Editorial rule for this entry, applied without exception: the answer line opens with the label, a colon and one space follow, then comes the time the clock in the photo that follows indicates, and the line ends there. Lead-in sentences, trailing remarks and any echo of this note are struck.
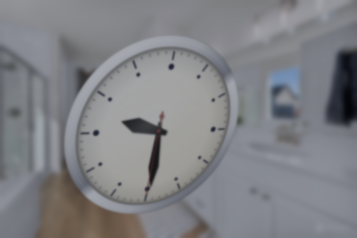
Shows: 9:29:30
